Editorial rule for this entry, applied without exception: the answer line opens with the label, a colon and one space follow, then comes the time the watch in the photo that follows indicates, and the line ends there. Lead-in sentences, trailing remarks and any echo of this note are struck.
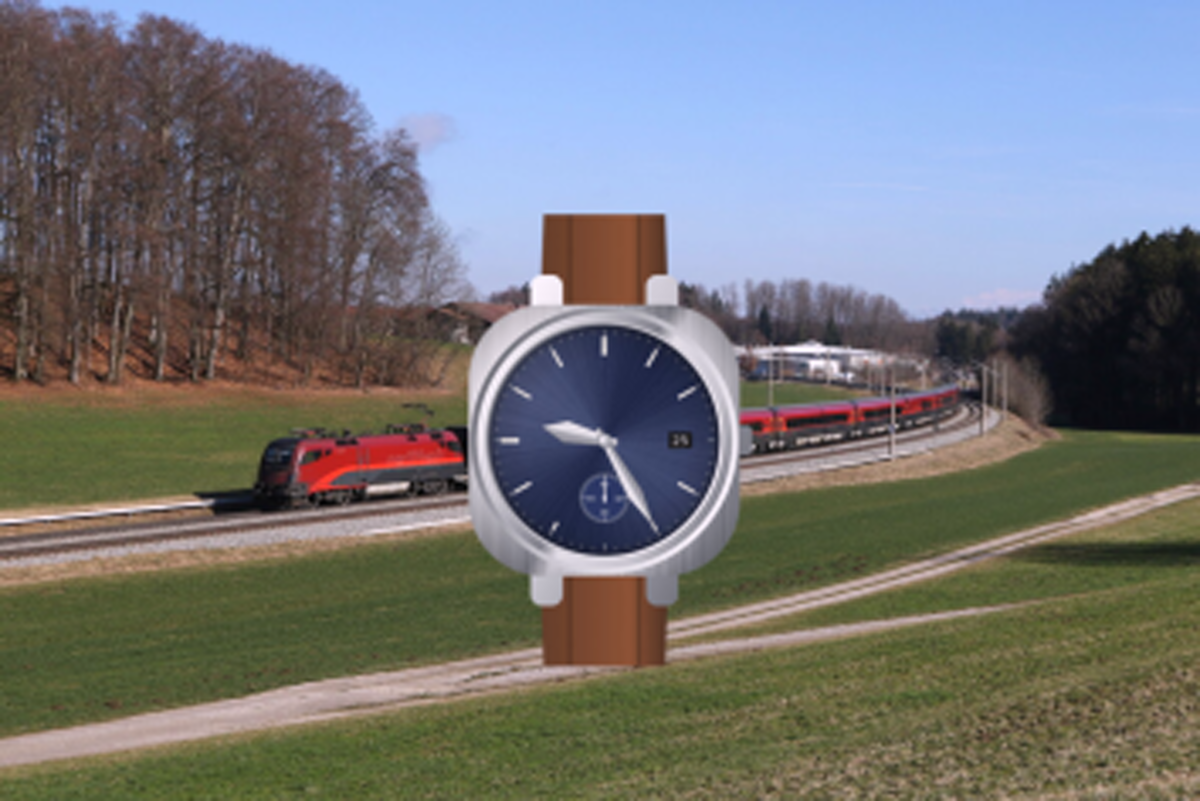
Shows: 9:25
